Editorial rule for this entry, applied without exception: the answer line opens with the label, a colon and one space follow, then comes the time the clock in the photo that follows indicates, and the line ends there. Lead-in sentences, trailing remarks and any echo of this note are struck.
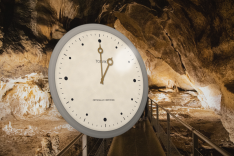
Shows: 1:00
